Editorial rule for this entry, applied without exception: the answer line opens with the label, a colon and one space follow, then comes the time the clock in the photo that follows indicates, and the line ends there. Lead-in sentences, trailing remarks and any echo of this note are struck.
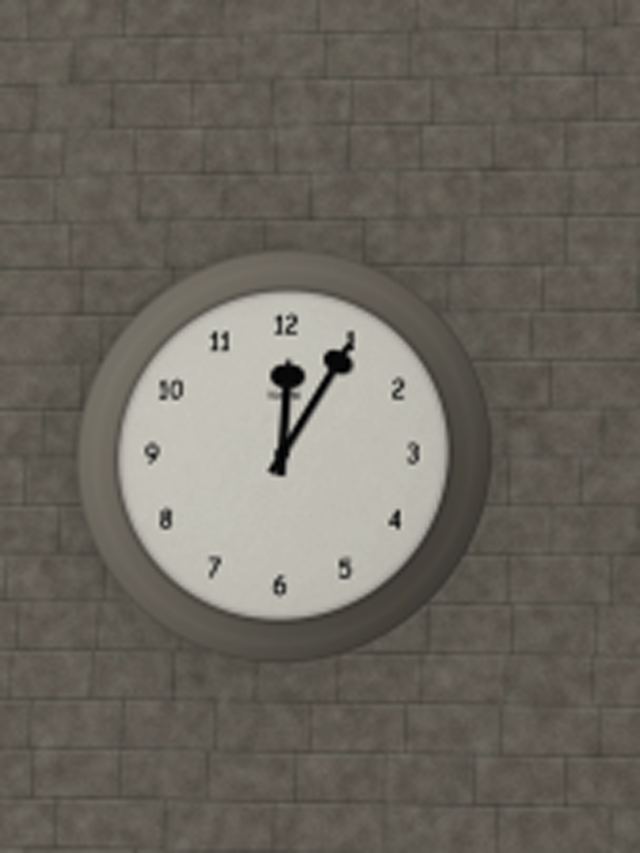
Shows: 12:05
